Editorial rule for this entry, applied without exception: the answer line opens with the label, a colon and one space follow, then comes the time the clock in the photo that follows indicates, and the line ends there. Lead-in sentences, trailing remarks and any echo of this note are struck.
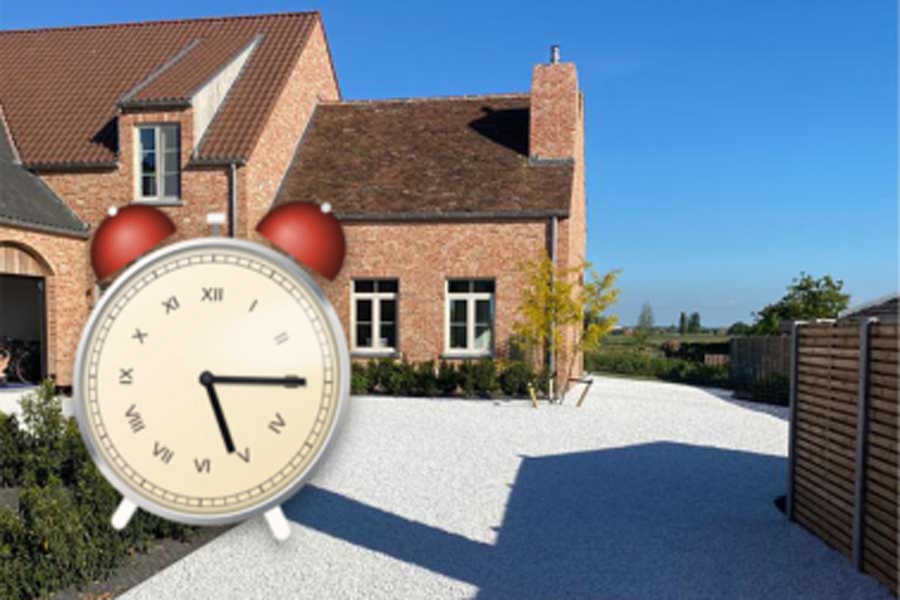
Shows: 5:15
